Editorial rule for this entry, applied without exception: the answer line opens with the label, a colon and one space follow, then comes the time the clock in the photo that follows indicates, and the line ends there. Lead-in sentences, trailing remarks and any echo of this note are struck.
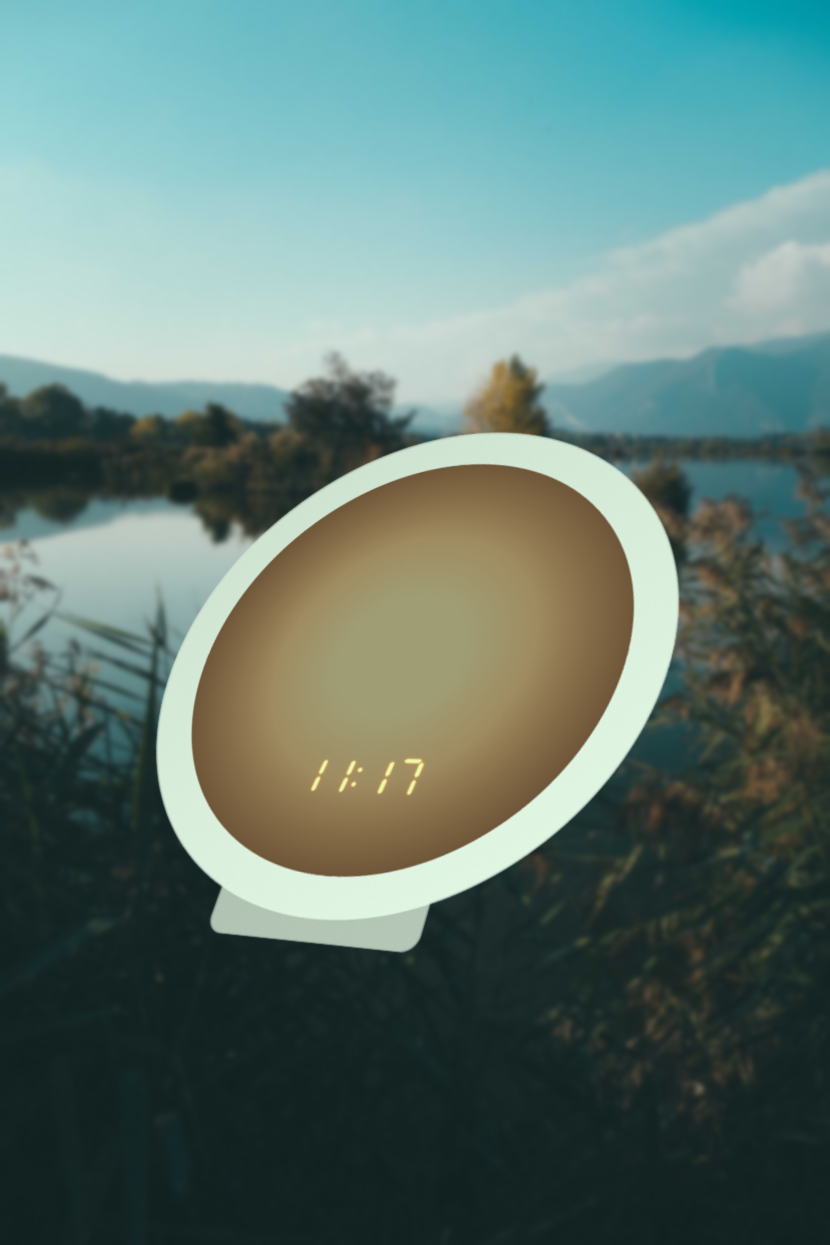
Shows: 11:17
